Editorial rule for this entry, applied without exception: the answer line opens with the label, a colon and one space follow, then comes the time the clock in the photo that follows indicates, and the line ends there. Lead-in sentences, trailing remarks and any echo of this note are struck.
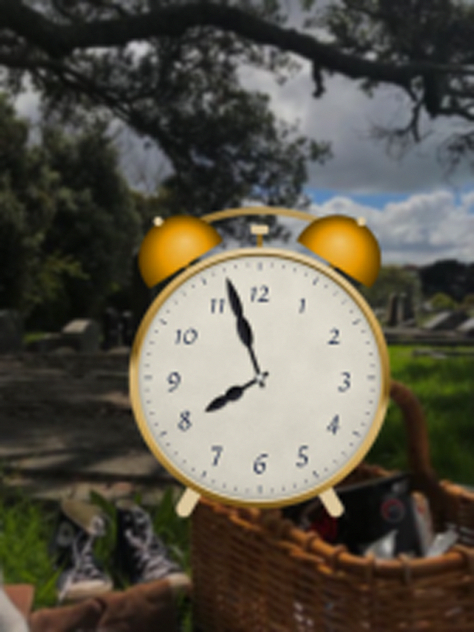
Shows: 7:57
